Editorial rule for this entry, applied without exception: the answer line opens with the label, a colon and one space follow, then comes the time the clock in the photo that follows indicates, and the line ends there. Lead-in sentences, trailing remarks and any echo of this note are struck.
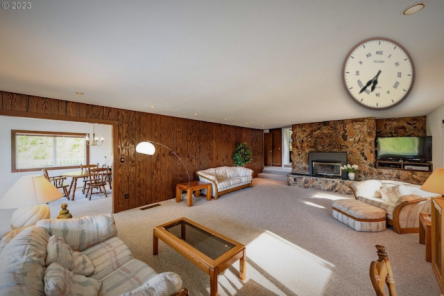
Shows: 6:37
